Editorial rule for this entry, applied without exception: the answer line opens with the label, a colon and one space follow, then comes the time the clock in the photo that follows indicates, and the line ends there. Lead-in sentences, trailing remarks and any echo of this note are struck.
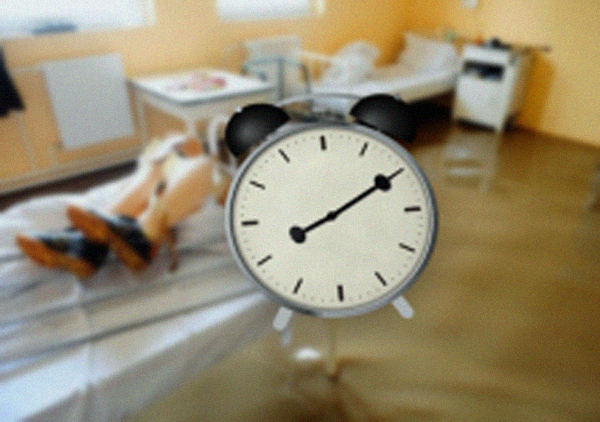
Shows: 8:10
